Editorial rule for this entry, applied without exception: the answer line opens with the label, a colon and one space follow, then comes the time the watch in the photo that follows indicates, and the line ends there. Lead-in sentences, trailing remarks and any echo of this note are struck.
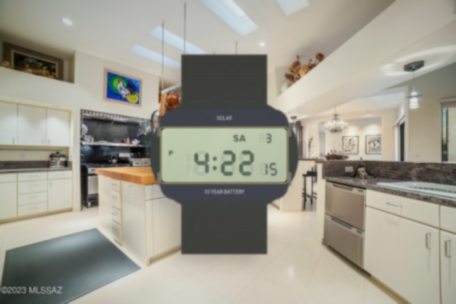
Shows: 4:22:15
